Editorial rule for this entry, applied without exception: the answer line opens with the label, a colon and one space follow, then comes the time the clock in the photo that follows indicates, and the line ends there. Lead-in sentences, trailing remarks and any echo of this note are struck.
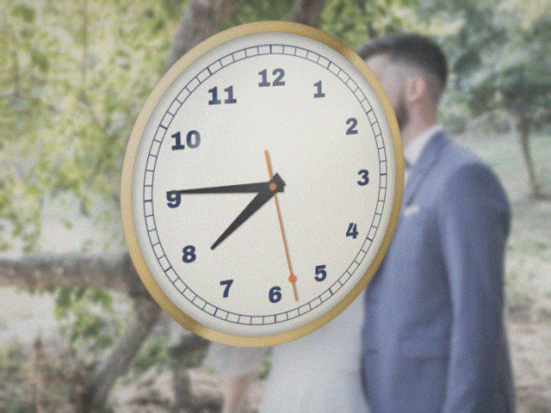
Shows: 7:45:28
